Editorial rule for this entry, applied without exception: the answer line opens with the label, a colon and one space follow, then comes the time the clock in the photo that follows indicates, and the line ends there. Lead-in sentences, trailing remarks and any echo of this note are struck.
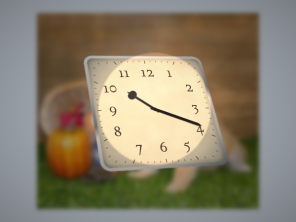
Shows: 10:19
